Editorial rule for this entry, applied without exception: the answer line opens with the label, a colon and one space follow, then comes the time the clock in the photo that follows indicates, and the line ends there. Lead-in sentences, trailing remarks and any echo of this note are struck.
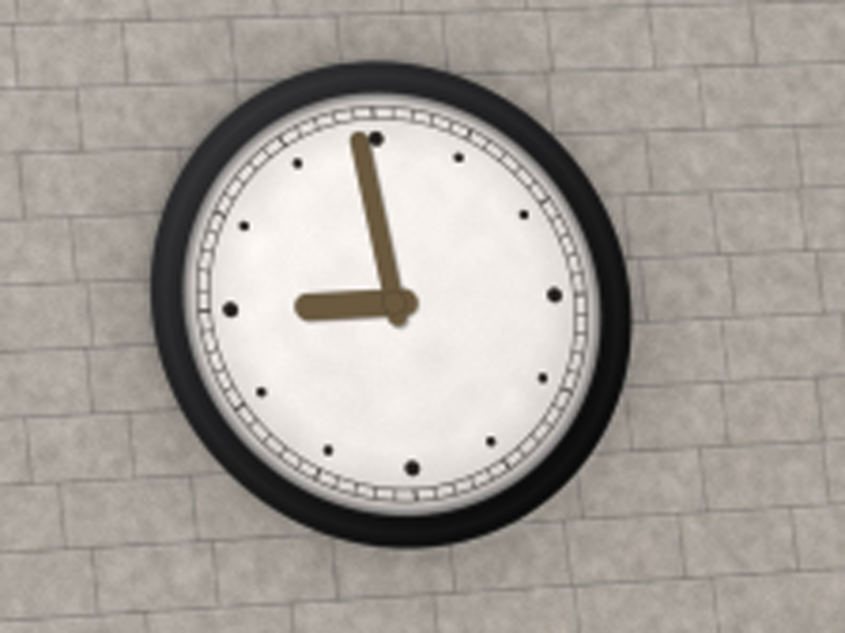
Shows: 8:59
